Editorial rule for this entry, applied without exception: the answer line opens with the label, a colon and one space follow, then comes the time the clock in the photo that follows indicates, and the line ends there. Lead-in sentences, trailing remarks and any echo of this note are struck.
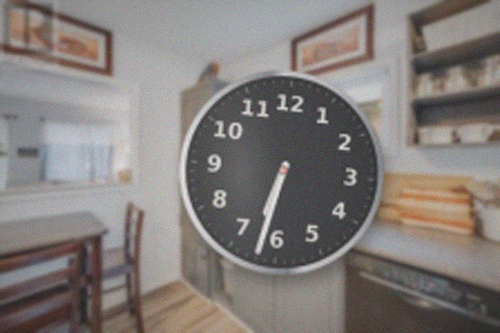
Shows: 6:32
